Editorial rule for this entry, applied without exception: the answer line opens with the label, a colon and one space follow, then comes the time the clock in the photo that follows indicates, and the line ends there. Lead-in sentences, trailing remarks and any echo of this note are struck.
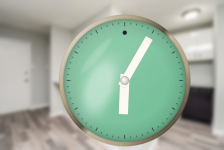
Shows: 6:05
